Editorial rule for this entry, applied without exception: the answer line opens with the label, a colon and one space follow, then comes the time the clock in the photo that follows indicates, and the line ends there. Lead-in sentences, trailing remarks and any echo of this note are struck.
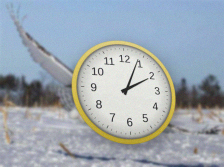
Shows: 2:04
